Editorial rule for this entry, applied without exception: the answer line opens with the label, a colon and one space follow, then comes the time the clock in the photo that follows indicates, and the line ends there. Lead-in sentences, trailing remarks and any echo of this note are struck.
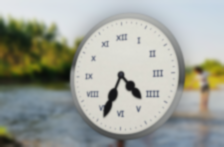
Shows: 4:34
